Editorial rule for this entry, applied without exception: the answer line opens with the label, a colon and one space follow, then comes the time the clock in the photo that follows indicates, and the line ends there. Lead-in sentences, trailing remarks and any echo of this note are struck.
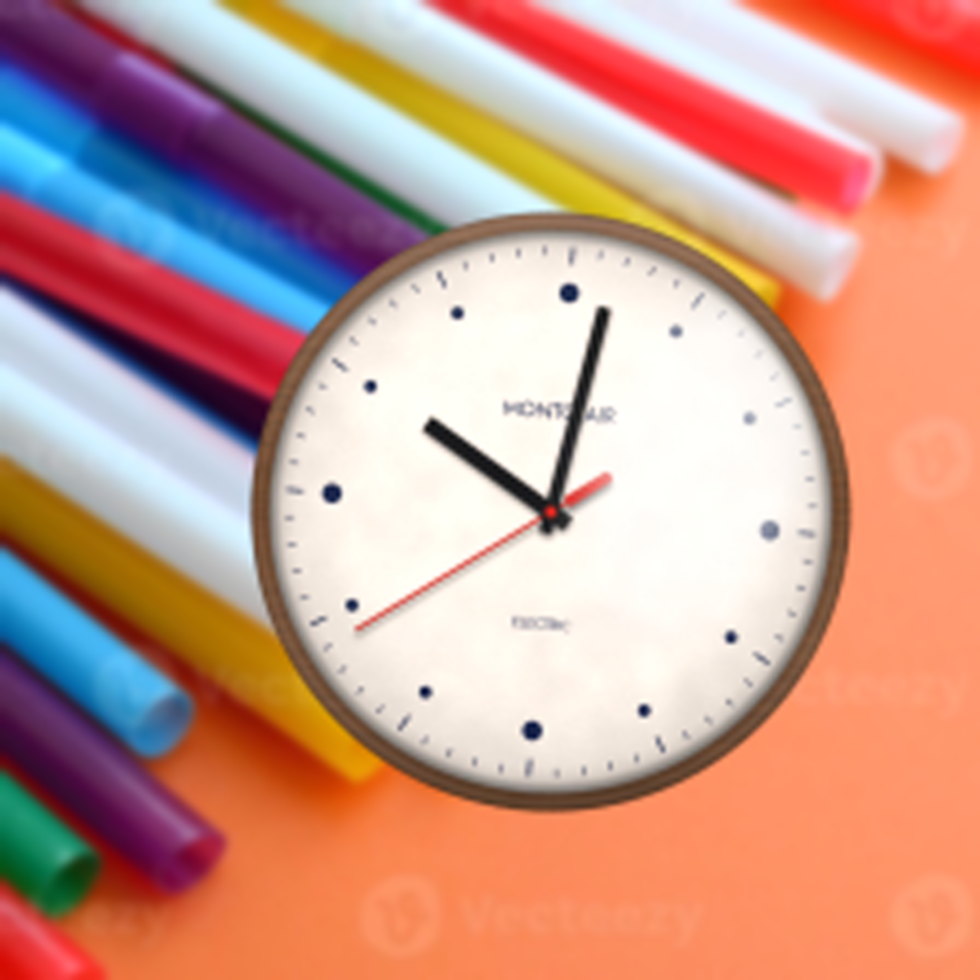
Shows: 10:01:39
